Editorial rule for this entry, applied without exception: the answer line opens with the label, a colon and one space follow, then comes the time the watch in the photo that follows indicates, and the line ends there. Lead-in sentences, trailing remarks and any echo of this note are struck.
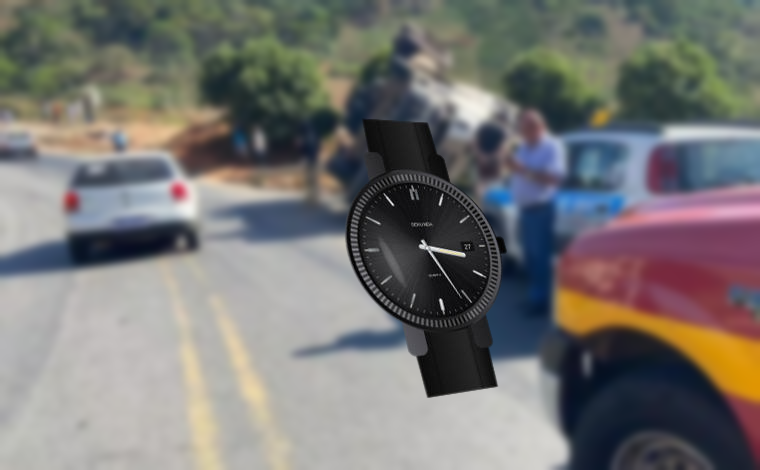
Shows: 3:26
